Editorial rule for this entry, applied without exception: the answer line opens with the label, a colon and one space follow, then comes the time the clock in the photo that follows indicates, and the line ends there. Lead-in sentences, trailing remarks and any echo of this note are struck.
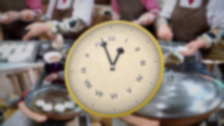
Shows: 12:57
